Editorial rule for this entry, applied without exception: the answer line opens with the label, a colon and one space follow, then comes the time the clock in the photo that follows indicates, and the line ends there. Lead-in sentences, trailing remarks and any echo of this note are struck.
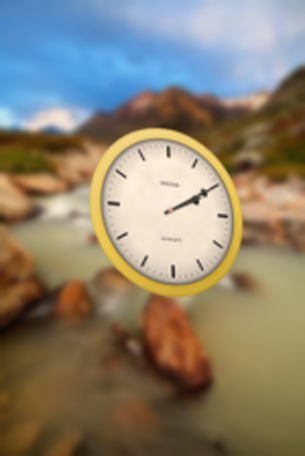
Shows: 2:10
